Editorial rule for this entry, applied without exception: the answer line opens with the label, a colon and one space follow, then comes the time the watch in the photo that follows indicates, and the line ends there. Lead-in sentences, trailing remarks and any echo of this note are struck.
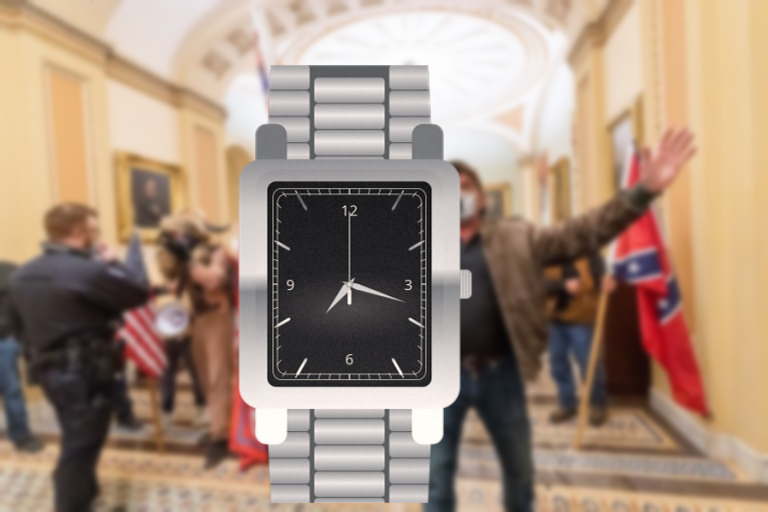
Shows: 7:18:00
